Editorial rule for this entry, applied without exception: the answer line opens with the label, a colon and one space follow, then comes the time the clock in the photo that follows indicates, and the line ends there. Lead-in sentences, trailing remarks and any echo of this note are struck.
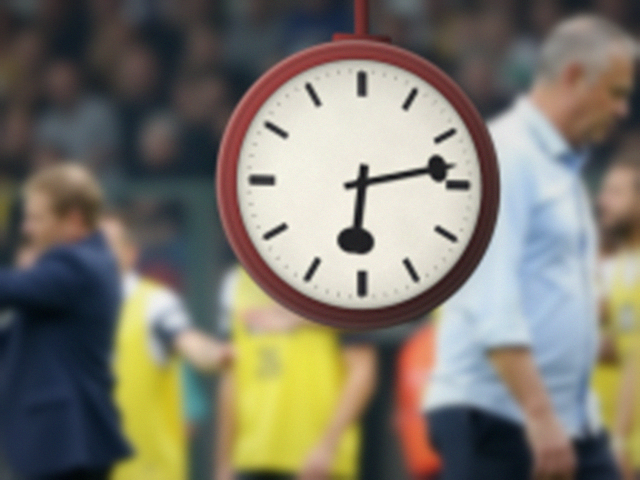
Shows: 6:13
